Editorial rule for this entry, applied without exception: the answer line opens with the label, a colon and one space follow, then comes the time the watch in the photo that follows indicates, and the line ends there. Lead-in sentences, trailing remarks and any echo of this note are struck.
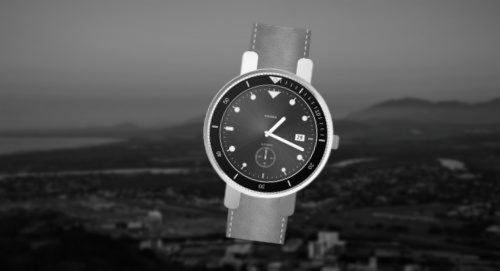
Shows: 1:18
